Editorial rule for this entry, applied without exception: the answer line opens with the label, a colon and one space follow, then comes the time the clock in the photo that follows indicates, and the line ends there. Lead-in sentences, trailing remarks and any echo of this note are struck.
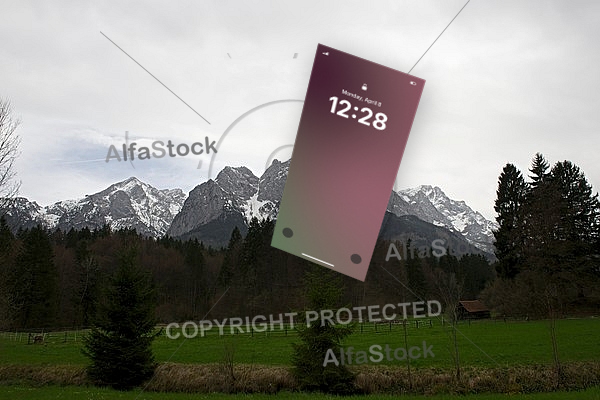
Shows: 12:28
